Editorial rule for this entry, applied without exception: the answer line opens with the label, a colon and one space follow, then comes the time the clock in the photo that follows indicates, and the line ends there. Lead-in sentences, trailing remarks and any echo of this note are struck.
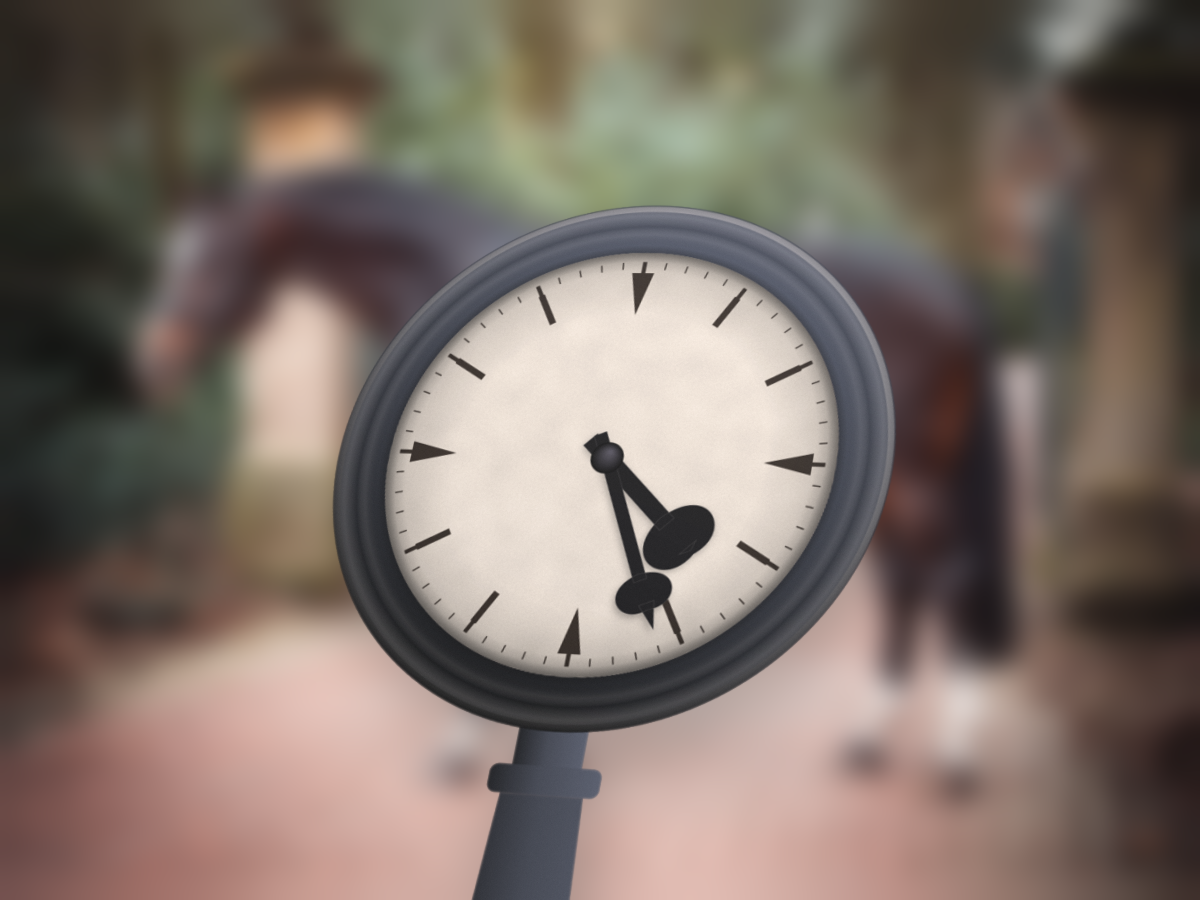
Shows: 4:26
